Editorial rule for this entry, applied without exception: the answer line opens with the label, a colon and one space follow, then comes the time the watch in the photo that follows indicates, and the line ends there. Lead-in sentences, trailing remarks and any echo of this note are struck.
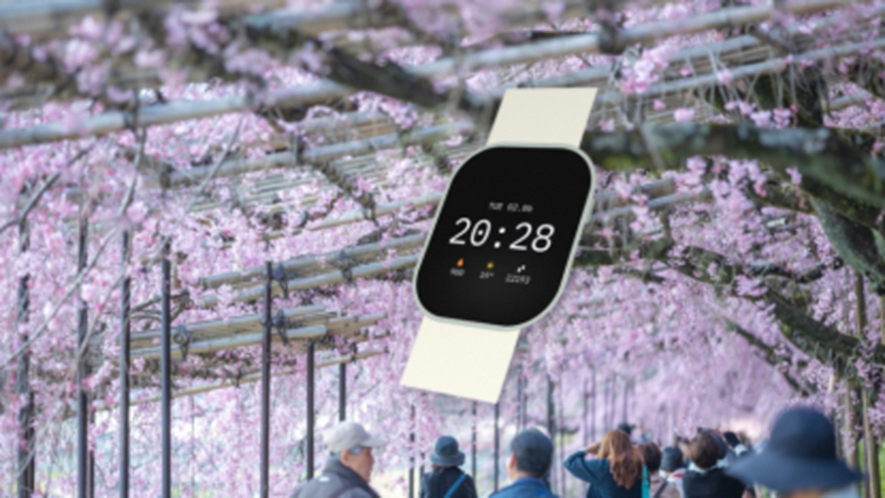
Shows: 20:28
